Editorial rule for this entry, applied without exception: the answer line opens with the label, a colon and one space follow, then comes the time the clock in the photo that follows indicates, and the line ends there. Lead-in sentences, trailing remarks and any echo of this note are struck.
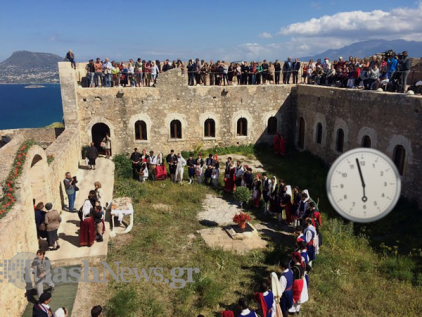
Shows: 5:58
